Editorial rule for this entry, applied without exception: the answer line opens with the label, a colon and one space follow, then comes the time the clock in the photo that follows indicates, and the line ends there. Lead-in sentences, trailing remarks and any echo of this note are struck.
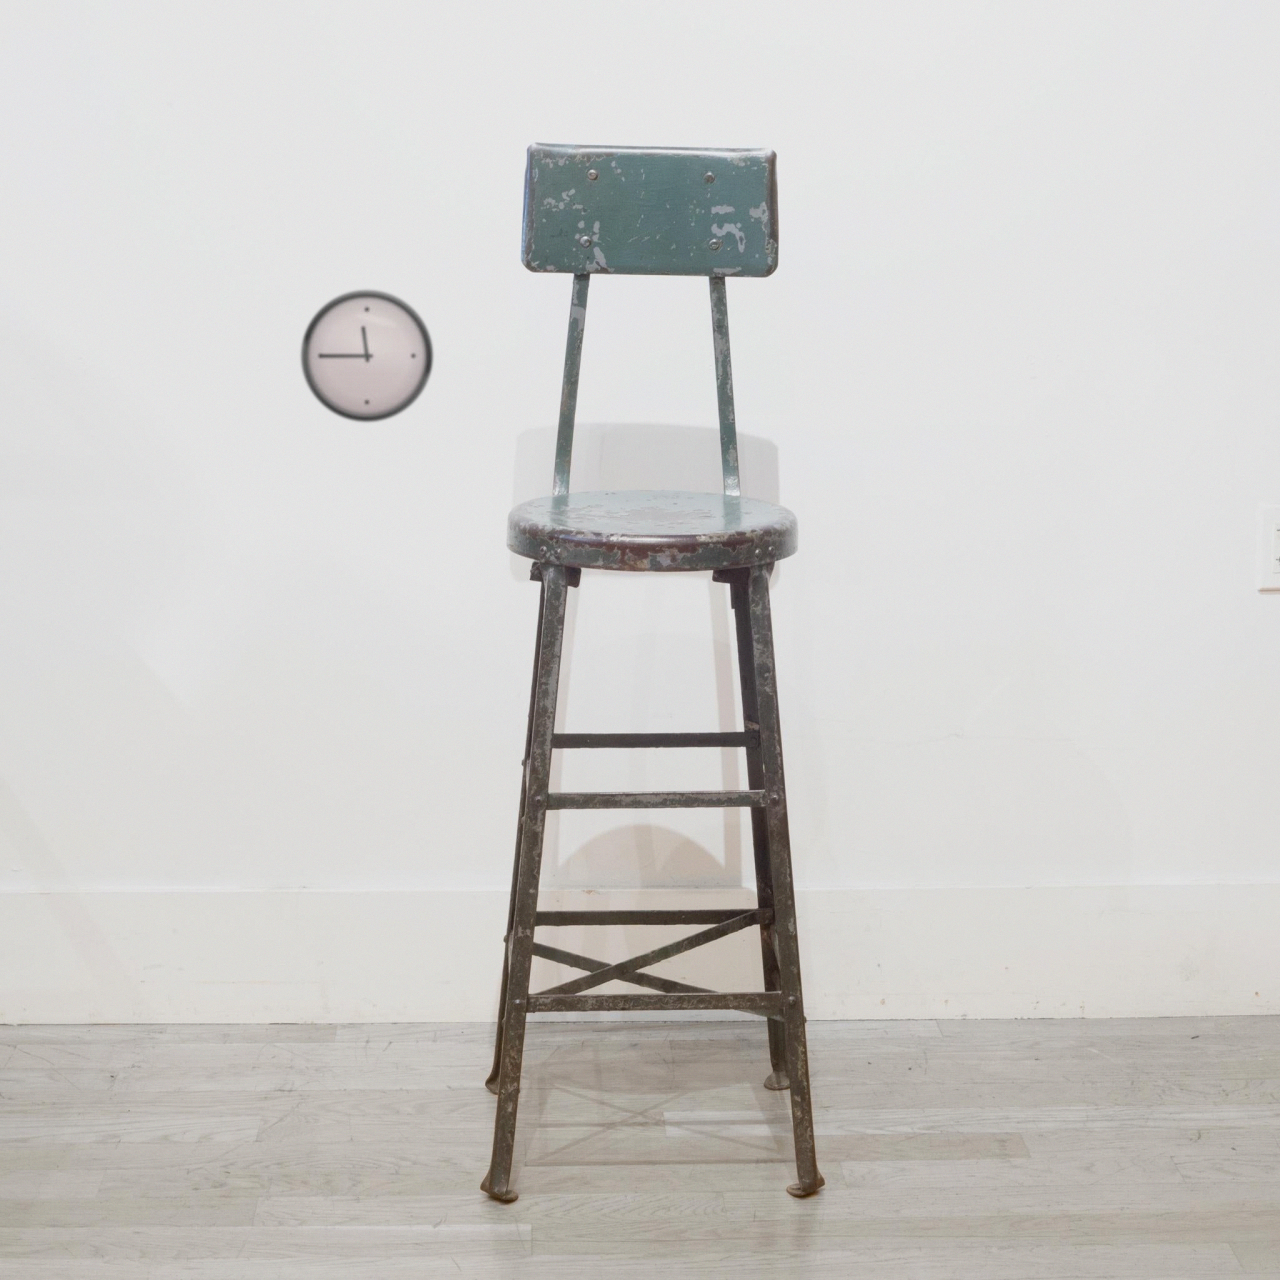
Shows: 11:45
